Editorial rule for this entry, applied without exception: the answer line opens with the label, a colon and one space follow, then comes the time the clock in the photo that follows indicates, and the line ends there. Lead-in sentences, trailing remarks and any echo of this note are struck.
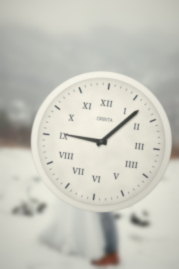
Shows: 9:07
